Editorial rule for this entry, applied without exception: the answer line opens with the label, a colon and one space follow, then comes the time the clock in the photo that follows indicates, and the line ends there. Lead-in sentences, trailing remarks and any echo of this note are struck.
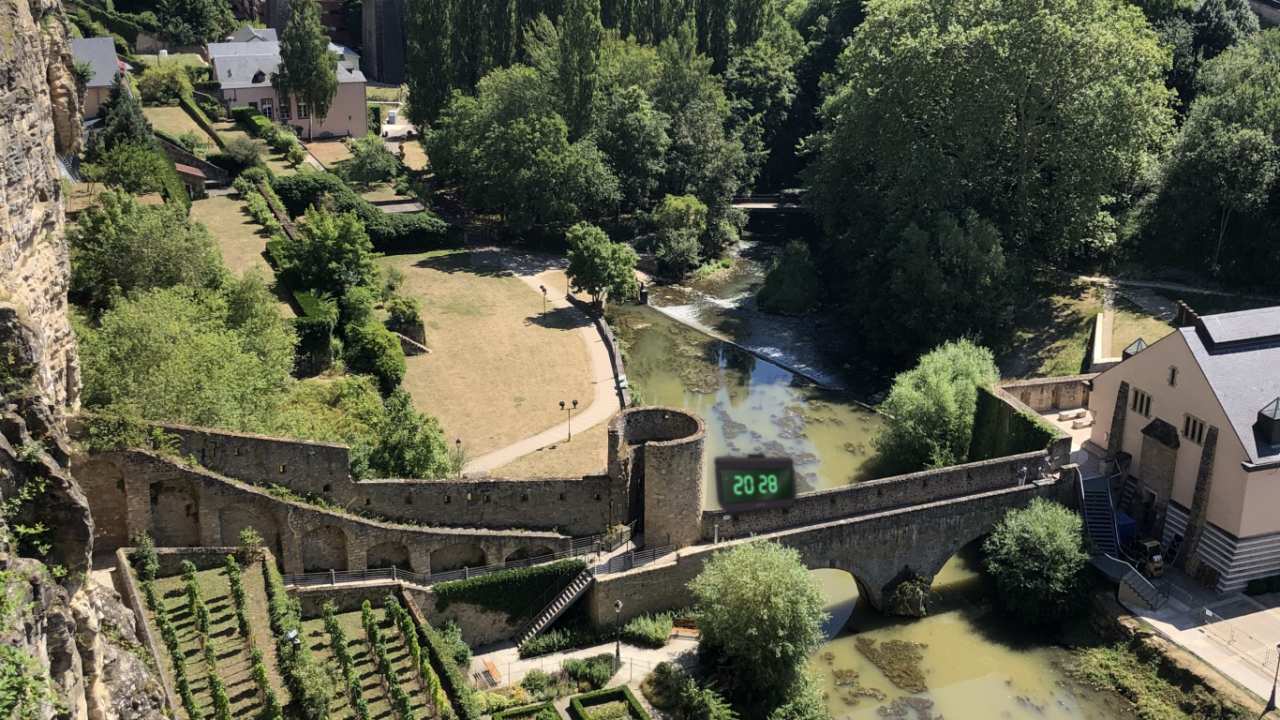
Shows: 20:28
